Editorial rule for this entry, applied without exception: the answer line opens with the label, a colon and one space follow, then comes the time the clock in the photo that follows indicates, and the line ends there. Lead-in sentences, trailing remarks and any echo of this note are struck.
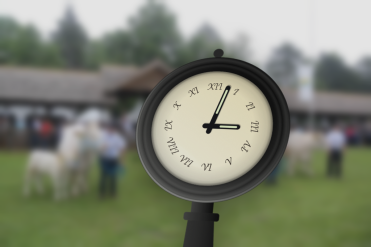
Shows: 3:03
